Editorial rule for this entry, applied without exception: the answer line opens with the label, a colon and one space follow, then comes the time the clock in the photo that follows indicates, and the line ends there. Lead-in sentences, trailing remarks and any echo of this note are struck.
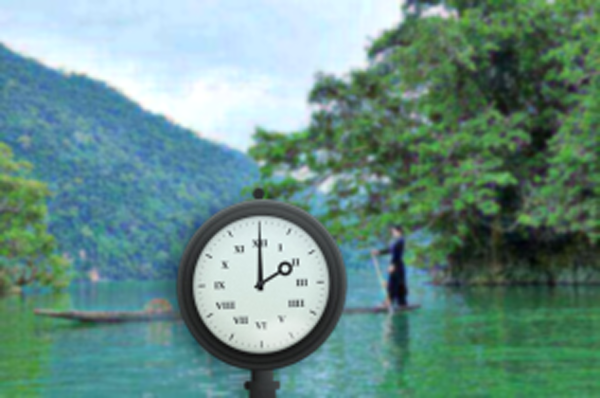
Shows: 2:00
